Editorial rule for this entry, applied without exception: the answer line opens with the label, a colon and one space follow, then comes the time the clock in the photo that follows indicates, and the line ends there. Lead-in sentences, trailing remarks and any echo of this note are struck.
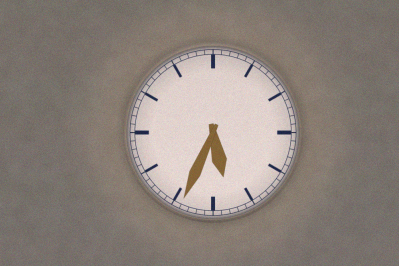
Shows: 5:34
